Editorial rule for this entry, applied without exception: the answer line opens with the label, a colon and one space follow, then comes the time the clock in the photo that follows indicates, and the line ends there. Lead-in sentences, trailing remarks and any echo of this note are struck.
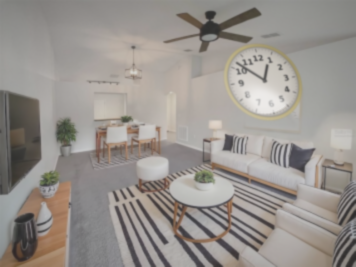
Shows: 12:52
